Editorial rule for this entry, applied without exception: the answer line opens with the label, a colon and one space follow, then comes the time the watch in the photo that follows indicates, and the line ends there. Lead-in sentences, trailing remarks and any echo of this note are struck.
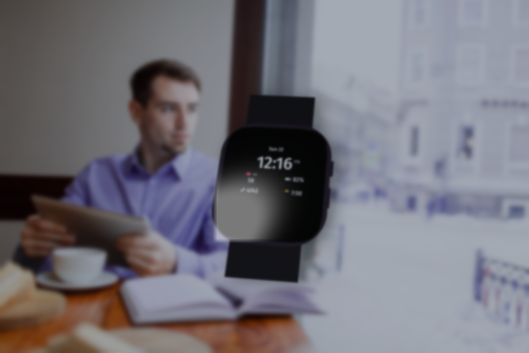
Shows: 12:16
